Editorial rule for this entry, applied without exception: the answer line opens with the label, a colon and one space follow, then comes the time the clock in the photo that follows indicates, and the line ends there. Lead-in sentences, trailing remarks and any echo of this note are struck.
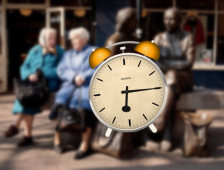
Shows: 6:15
